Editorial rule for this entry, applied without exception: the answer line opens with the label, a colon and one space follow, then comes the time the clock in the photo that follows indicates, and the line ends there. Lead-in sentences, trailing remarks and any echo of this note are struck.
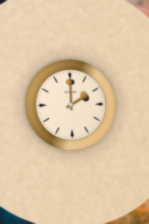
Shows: 2:00
